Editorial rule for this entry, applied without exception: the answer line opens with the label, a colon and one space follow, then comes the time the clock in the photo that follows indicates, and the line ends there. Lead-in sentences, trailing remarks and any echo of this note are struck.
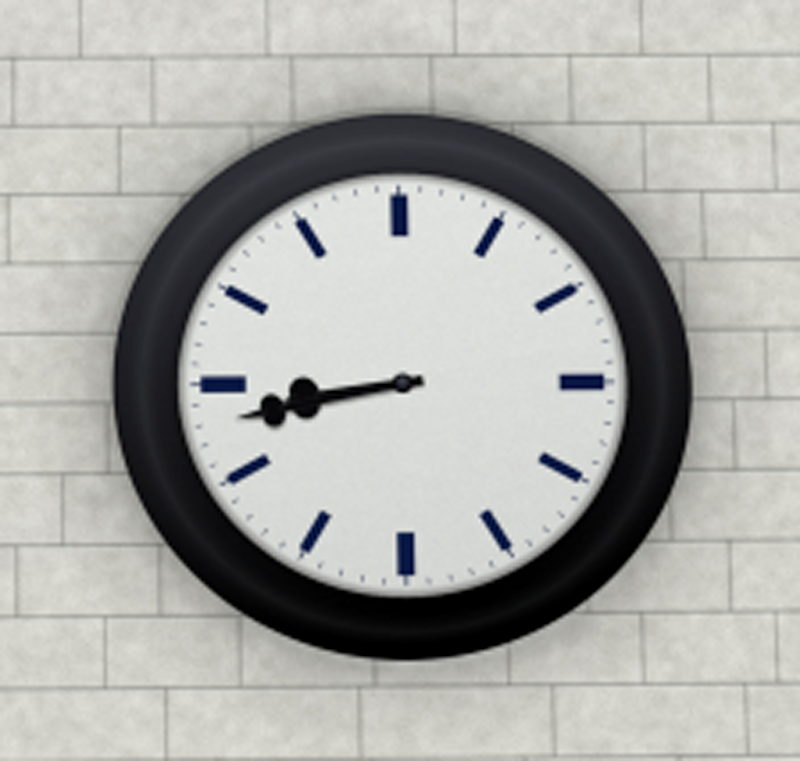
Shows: 8:43
